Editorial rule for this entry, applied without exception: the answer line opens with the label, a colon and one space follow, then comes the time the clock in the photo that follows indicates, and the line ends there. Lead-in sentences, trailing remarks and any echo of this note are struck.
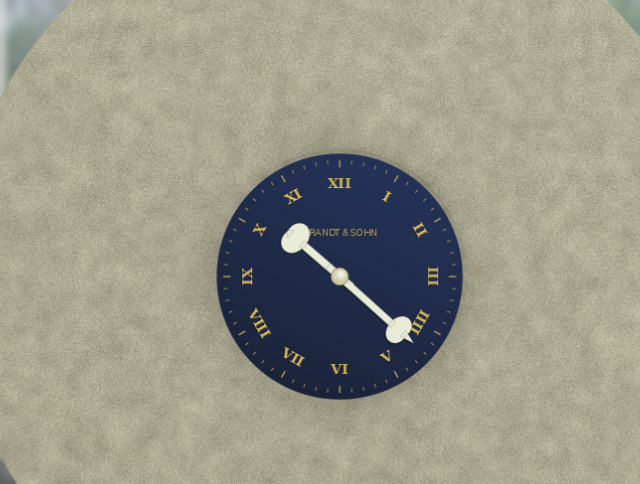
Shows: 10:22
